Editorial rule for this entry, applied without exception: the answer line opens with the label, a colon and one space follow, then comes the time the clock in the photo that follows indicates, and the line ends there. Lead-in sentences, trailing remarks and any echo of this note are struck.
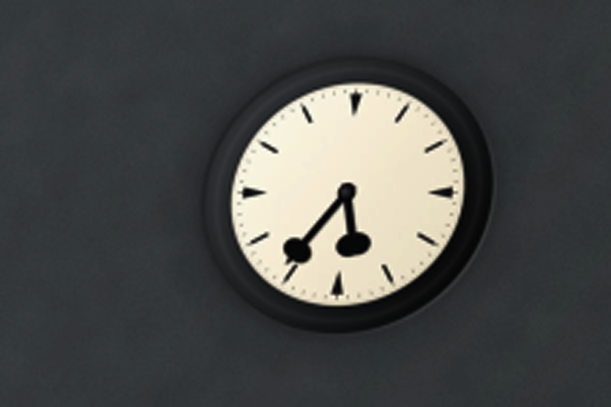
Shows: 5:36
